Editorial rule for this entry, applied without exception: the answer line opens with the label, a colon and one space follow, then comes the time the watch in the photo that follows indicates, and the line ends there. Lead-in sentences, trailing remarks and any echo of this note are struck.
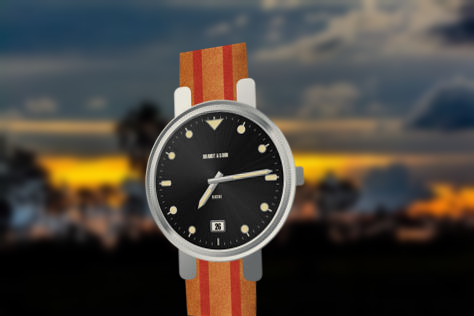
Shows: 7:14
